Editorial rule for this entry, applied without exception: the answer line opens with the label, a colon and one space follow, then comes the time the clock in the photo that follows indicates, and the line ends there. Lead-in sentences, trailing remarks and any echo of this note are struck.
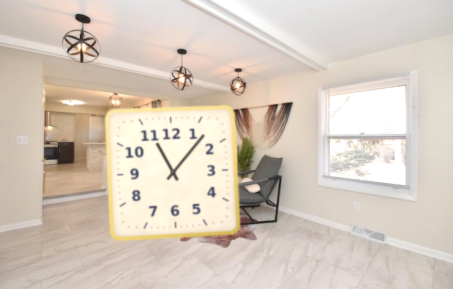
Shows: 11:07
